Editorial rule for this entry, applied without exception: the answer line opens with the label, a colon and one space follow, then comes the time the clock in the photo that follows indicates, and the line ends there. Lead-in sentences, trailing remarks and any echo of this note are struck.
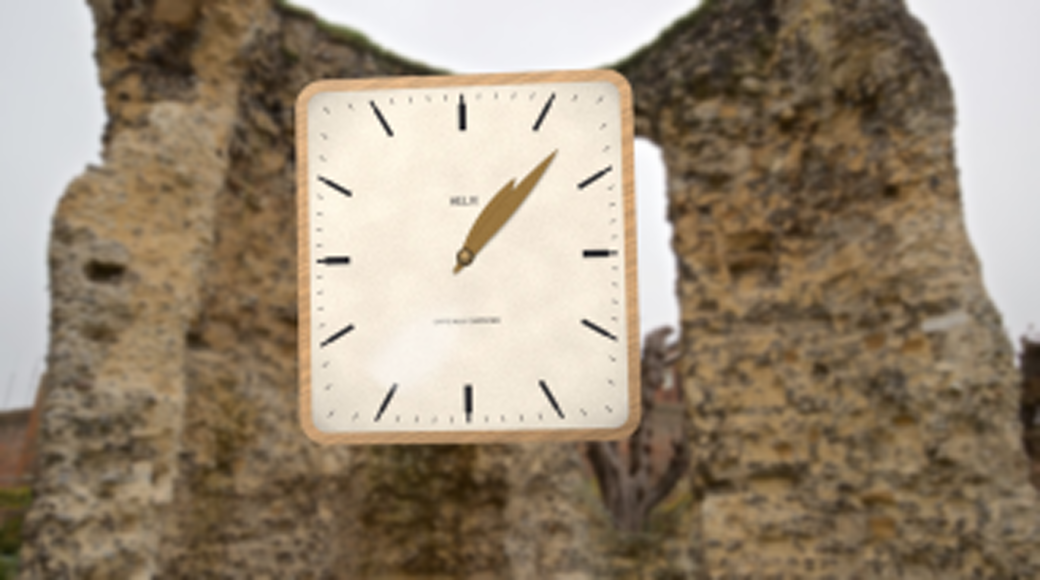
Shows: 1:07
